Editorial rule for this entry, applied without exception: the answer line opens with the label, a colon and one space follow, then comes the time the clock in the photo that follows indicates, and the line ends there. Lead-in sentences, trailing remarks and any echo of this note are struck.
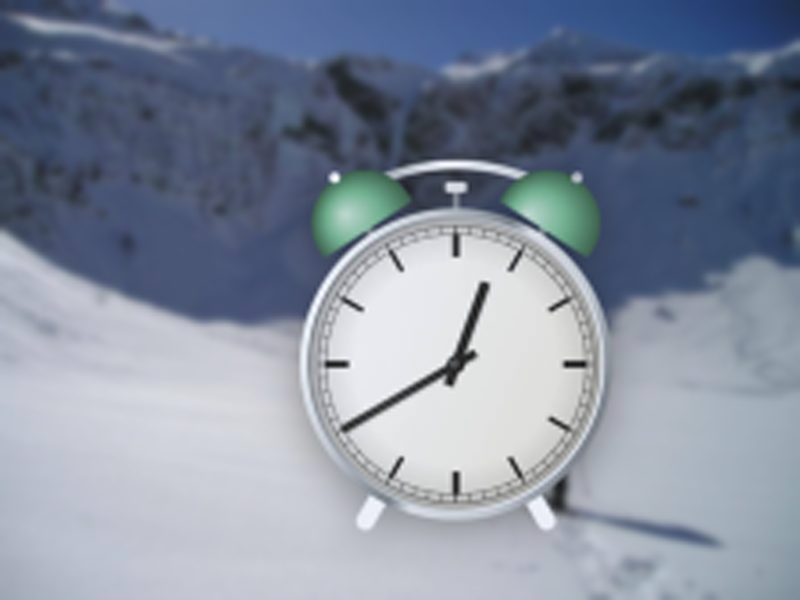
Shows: 12:40
